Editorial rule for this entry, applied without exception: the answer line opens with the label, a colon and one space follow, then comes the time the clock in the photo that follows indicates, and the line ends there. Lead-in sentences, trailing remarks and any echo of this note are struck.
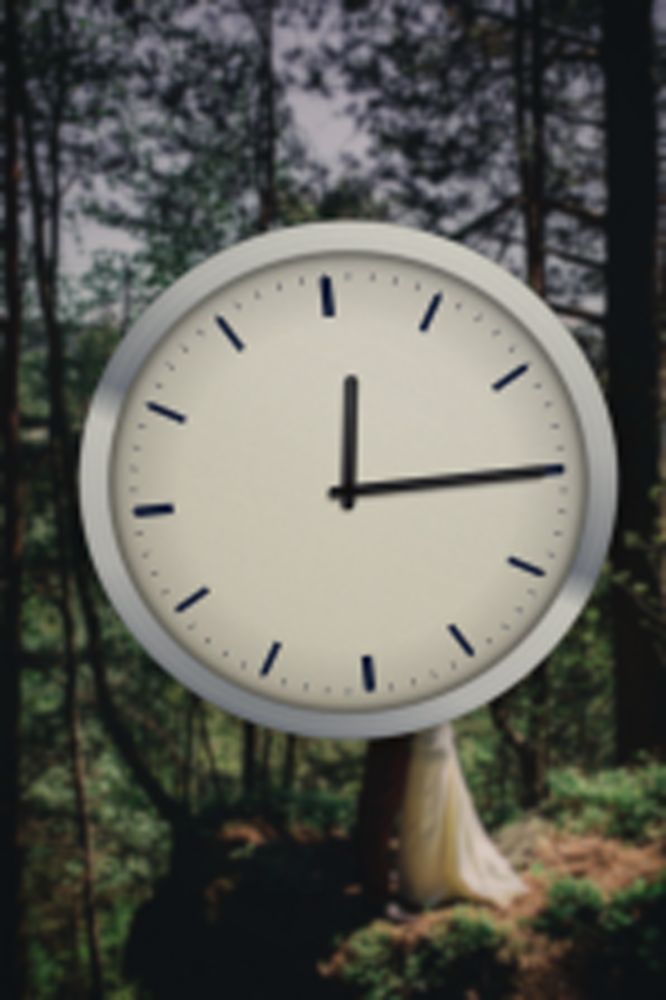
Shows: 12:15
